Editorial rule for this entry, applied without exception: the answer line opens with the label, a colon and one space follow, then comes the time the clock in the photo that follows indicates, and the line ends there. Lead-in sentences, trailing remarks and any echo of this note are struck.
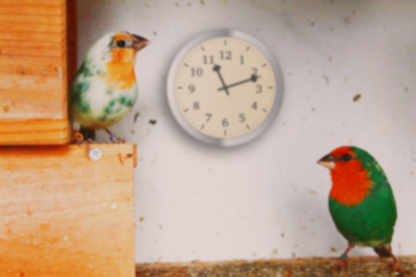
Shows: 11:12
